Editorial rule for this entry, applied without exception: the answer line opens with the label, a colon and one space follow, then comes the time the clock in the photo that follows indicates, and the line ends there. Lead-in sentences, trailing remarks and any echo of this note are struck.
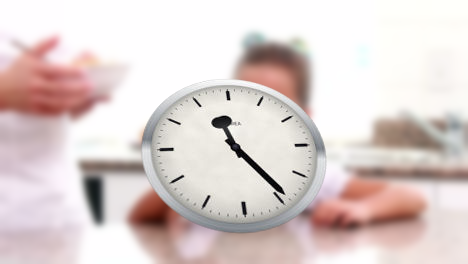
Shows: 11:24
